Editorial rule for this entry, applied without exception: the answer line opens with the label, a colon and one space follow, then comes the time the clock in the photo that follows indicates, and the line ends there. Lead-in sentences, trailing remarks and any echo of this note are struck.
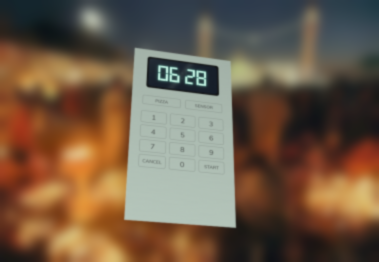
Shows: 6:28
